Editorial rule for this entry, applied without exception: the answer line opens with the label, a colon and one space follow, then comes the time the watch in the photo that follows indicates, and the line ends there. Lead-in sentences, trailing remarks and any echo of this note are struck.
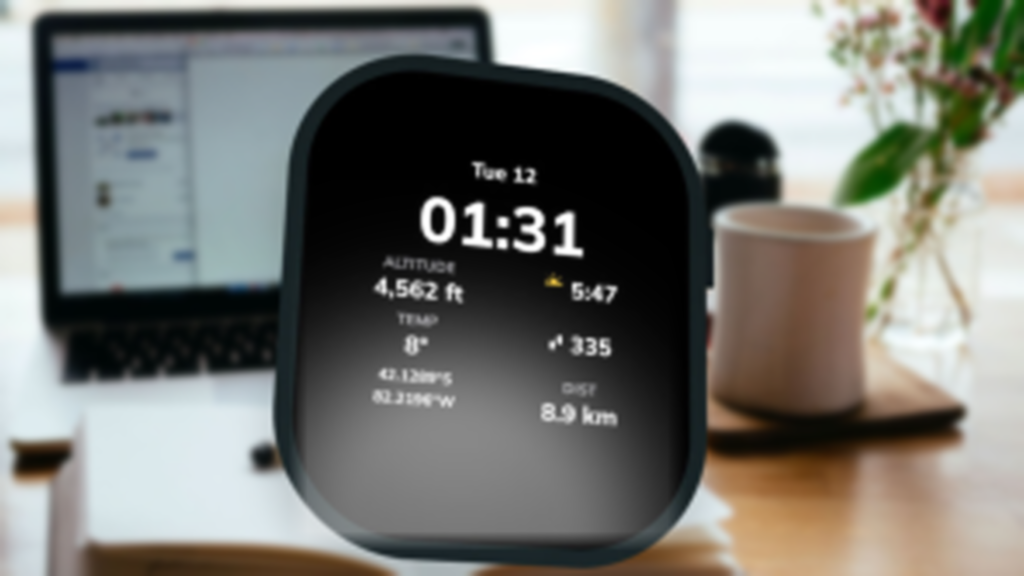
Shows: 1:31
